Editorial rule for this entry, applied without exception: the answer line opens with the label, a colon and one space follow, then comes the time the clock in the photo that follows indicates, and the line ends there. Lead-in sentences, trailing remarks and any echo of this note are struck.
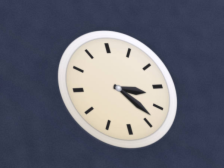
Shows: 3:23
